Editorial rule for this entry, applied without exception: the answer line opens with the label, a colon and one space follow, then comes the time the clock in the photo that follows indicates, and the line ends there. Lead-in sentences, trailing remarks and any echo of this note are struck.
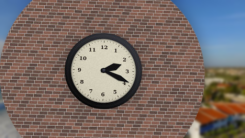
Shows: 2:19
